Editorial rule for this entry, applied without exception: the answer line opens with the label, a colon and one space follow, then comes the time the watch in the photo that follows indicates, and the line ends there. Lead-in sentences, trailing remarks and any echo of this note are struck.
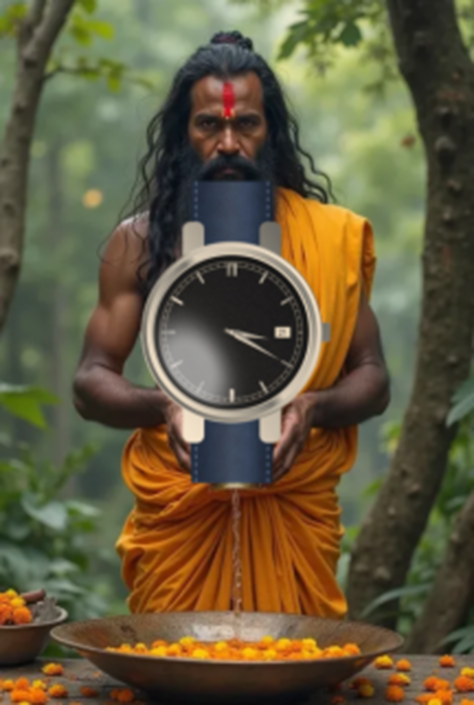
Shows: 3:20
